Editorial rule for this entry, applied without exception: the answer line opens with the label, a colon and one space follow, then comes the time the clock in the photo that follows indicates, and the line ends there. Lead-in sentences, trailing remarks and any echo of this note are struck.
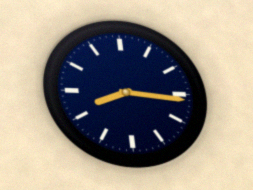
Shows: 8:16
